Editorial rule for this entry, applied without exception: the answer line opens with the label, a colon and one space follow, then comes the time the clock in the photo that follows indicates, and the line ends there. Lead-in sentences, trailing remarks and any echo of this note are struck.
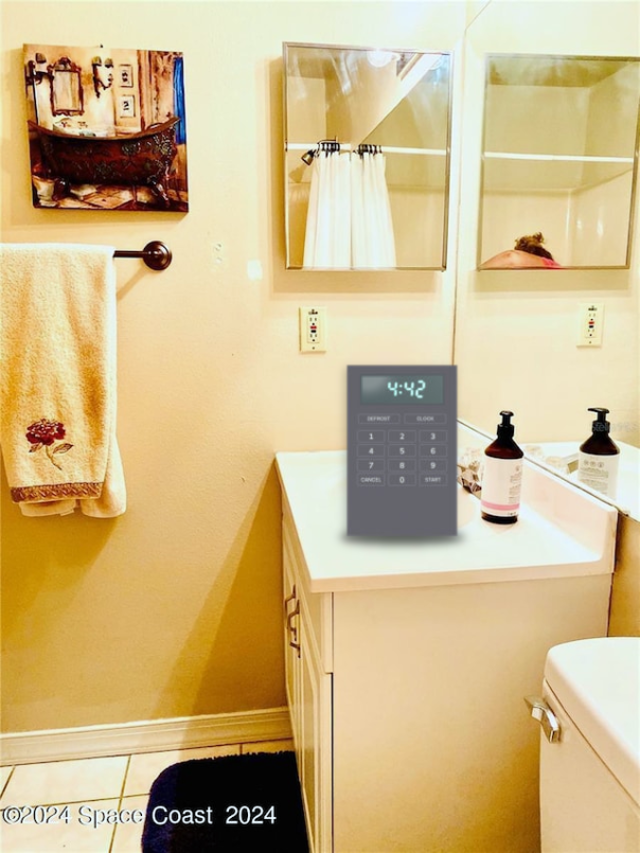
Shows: 4:42
